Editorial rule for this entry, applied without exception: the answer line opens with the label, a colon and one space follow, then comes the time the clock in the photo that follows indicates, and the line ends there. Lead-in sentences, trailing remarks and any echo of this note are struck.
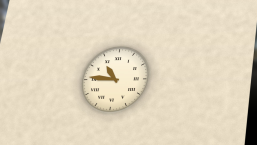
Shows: 10:46
